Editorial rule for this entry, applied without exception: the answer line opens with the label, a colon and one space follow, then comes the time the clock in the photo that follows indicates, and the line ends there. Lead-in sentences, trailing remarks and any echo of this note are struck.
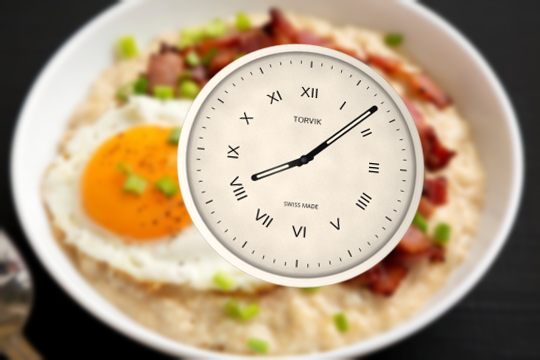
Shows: 8:08
